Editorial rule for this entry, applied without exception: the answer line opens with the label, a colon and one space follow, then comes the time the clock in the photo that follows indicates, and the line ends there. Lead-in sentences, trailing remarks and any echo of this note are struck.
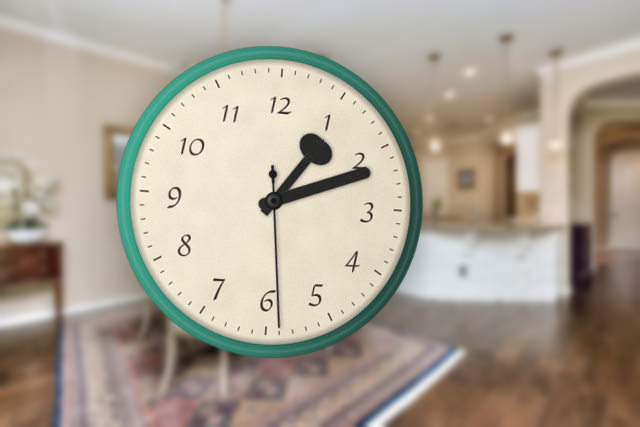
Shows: 1:11:29
